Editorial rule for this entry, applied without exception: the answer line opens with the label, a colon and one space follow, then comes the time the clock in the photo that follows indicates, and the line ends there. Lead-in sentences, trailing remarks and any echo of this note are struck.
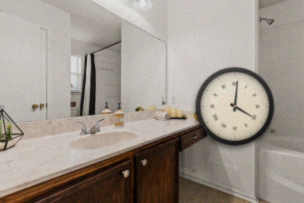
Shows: 4:01
